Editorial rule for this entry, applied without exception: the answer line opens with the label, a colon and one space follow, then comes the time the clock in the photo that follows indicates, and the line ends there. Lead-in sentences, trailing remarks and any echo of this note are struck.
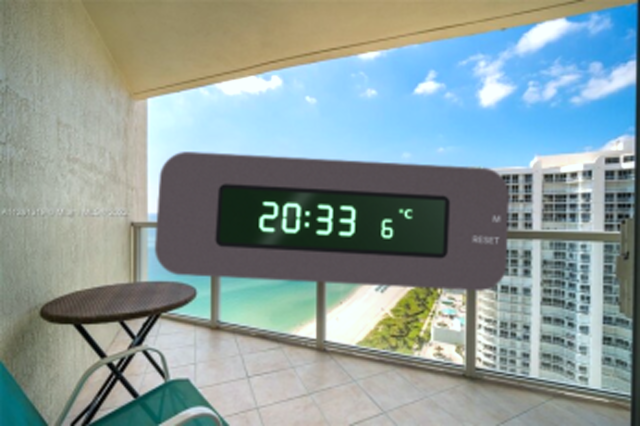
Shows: 20:33
